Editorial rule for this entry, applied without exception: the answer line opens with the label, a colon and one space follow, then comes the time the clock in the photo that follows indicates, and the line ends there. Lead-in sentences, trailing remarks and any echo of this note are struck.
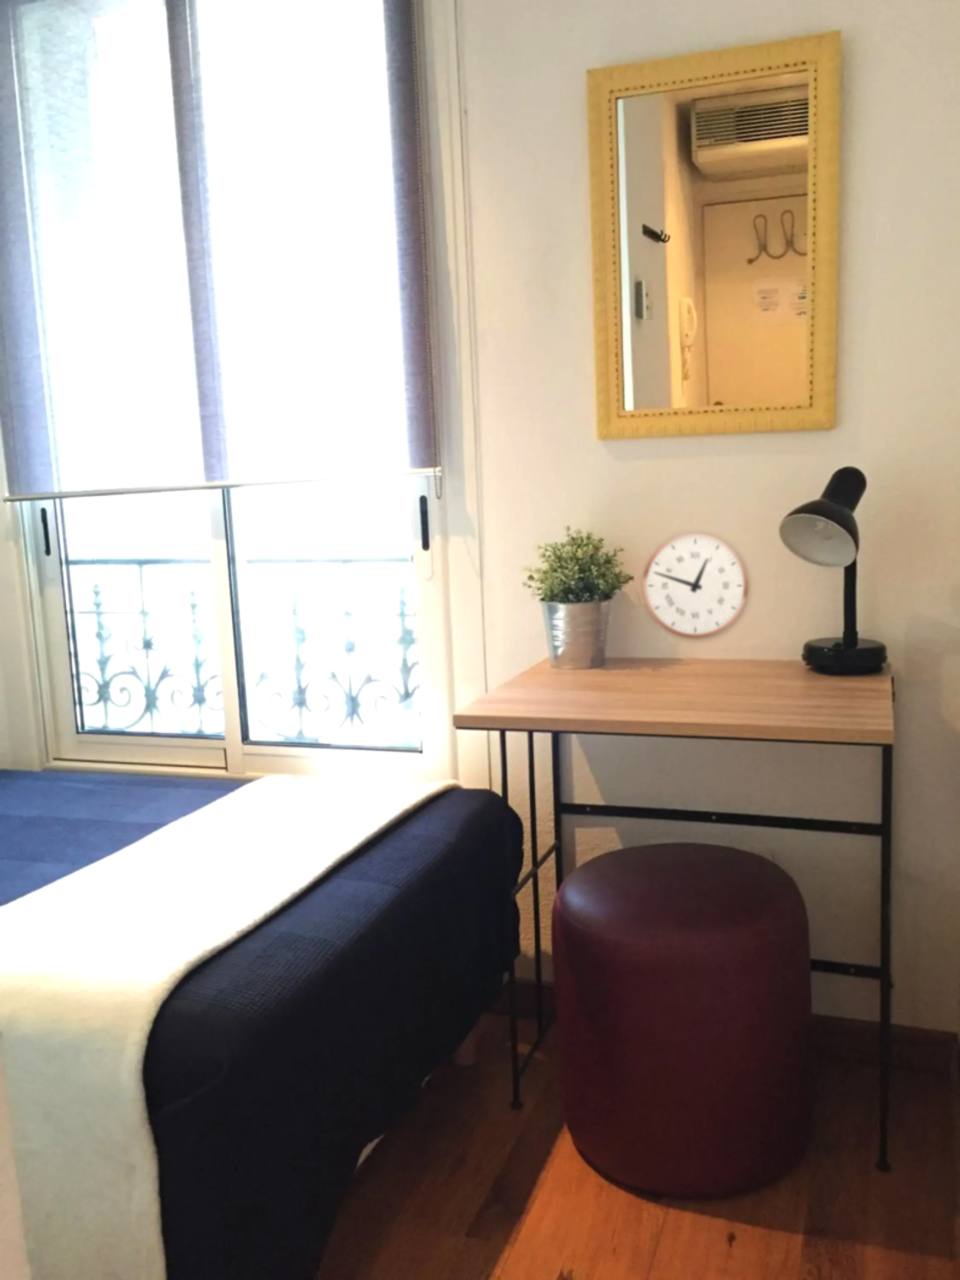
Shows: 12:48
